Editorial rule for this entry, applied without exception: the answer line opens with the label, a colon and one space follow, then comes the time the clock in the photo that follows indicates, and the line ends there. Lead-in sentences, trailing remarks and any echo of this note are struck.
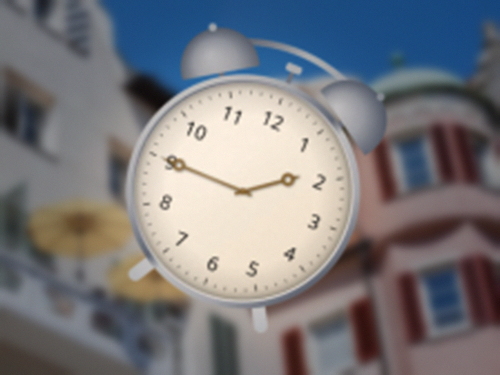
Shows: 1:45
